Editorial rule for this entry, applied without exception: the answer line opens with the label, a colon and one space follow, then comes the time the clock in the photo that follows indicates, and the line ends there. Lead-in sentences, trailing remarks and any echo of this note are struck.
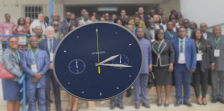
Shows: 2:17
